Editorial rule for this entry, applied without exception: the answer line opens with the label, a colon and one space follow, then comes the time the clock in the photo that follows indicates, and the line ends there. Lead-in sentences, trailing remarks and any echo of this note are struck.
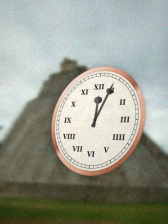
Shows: 12:04
